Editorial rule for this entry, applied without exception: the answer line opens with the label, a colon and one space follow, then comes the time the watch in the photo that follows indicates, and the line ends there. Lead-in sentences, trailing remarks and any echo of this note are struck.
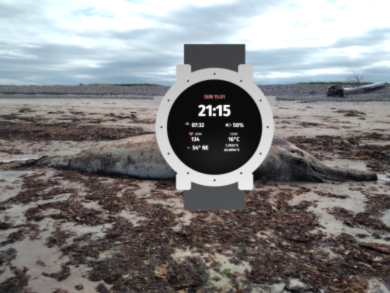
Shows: 21:15
